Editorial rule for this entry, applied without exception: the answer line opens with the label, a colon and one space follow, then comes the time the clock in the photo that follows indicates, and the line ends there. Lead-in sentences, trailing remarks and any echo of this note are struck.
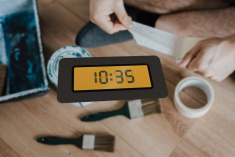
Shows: 10:35
